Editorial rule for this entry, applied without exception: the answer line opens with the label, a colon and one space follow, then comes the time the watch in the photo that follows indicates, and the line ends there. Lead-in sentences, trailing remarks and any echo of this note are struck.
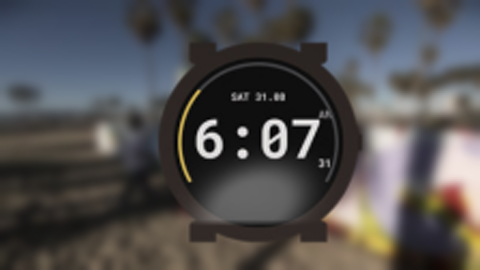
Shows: 6:07
